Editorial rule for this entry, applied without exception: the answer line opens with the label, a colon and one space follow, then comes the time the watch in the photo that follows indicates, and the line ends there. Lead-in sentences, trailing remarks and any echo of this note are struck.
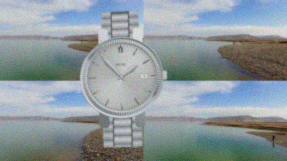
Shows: 1:53
